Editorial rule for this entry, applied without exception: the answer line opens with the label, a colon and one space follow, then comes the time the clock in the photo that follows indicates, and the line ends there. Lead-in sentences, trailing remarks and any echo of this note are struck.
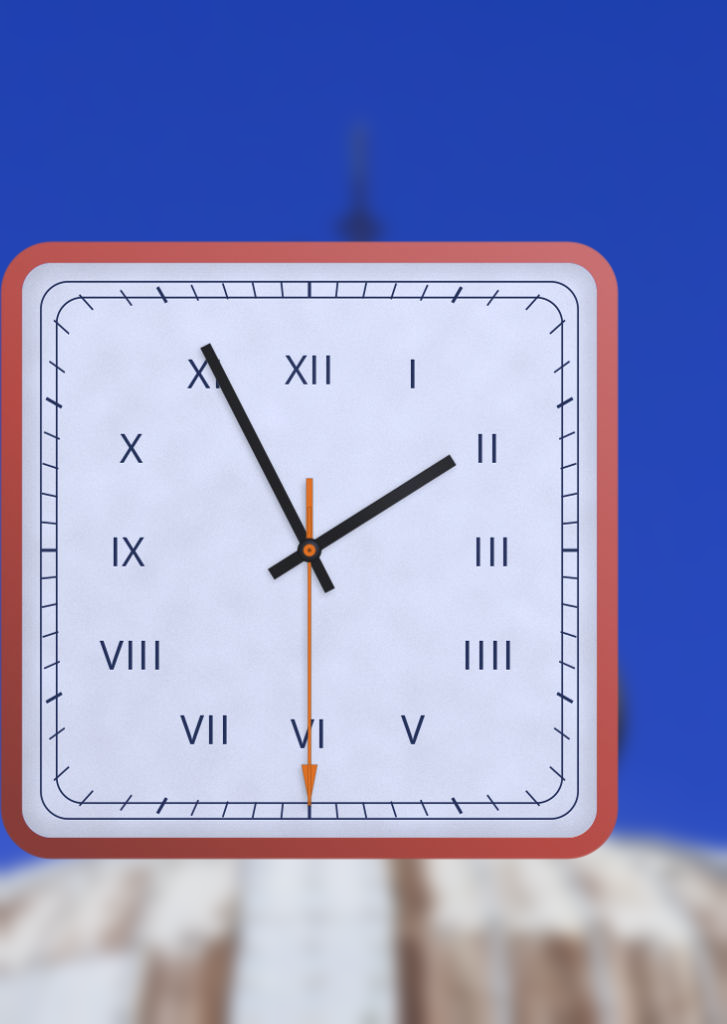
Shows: 1:55:30
